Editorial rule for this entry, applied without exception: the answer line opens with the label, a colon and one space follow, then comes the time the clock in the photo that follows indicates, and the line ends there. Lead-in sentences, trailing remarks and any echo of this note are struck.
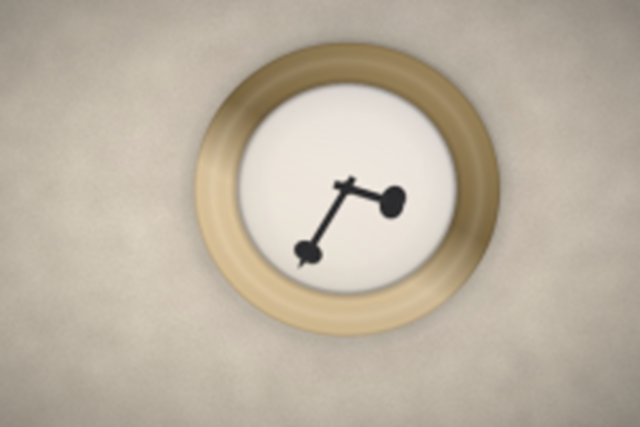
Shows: 3:35
